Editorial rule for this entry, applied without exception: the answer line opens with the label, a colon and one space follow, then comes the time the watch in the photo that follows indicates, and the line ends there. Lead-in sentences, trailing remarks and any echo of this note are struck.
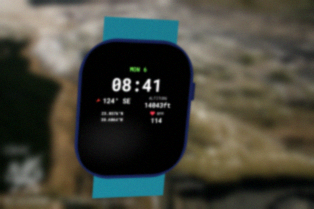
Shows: 8:41
